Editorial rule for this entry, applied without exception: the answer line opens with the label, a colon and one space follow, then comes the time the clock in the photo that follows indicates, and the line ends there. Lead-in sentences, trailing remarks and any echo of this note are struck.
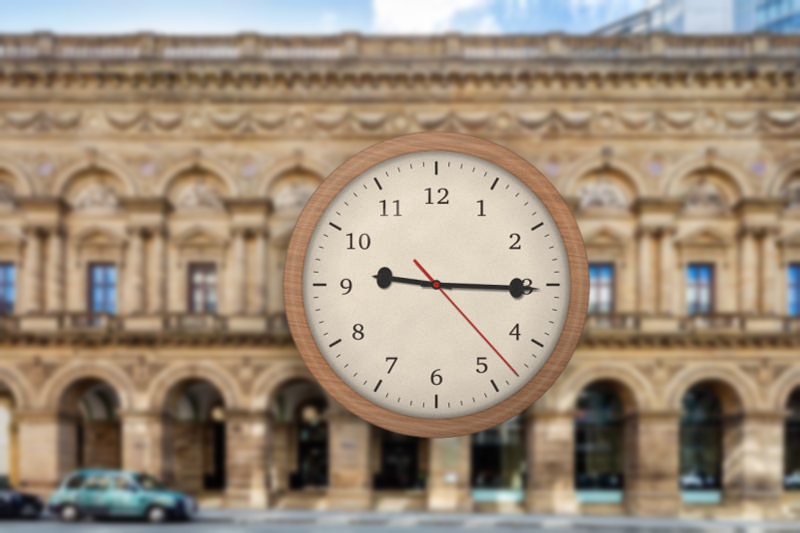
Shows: 9:15:23
